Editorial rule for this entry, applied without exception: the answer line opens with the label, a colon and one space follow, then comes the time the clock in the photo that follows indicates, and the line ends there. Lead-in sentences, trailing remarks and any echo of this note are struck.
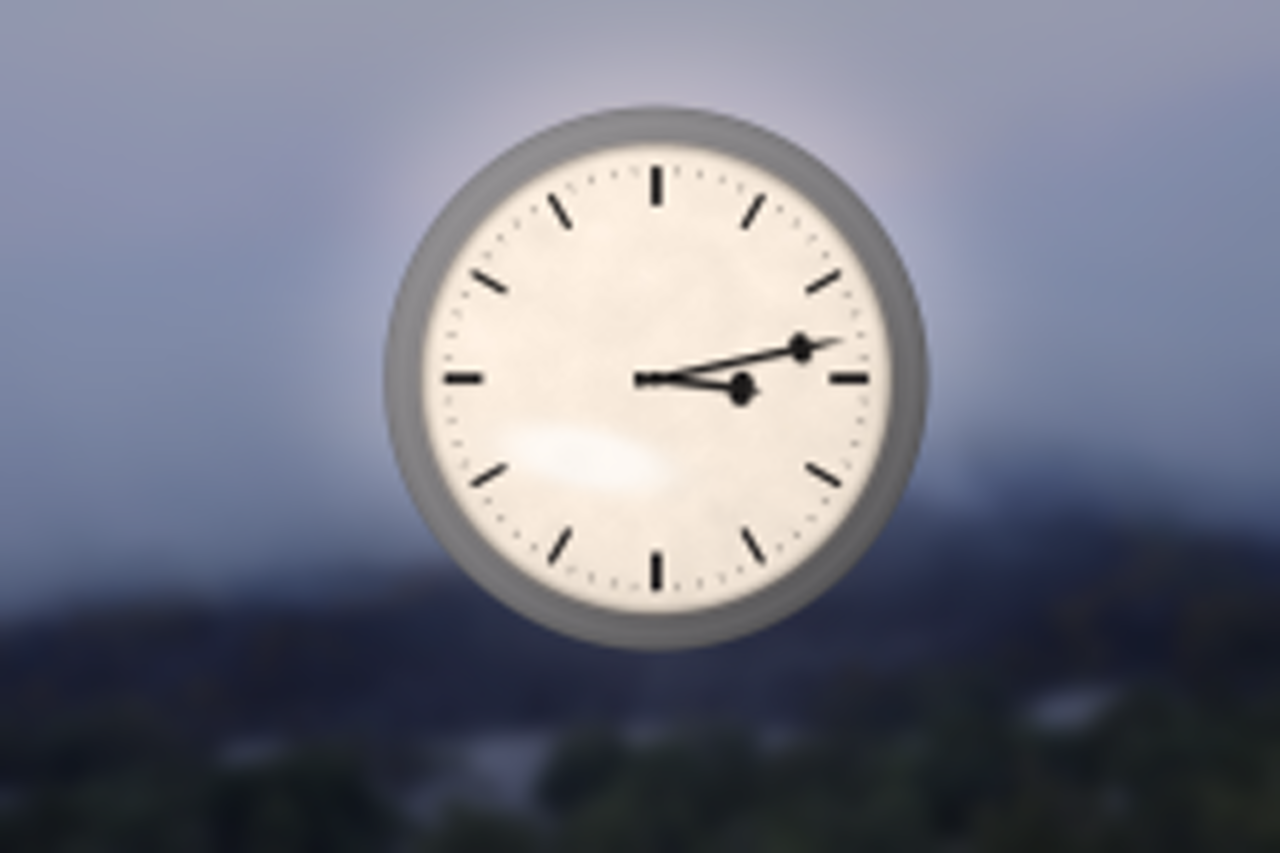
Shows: 3:13
